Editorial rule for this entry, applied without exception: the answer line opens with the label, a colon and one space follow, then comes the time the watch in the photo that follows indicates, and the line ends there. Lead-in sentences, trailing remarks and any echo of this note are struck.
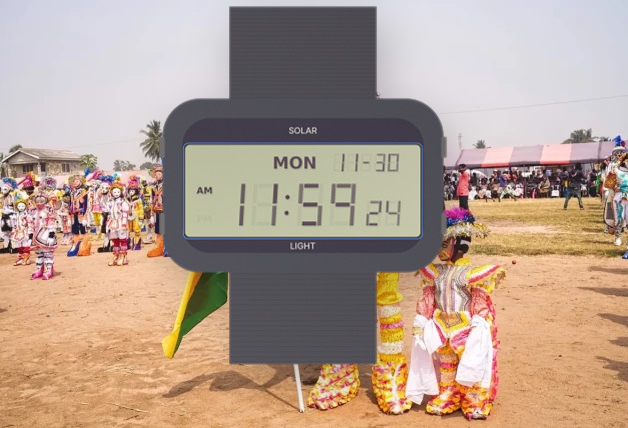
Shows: 11:59:24
